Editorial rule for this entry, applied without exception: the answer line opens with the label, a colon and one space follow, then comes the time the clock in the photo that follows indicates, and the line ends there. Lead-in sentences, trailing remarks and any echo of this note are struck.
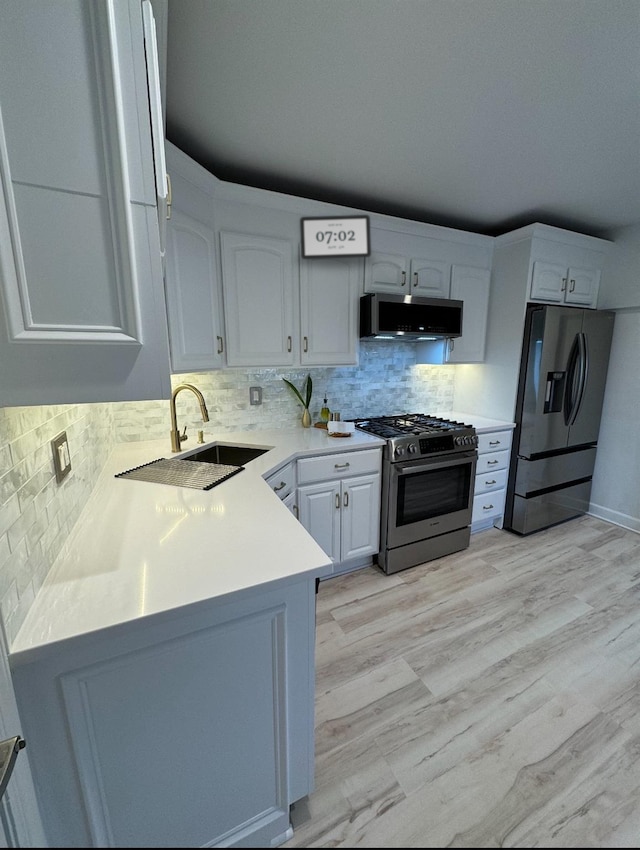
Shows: 7:02
